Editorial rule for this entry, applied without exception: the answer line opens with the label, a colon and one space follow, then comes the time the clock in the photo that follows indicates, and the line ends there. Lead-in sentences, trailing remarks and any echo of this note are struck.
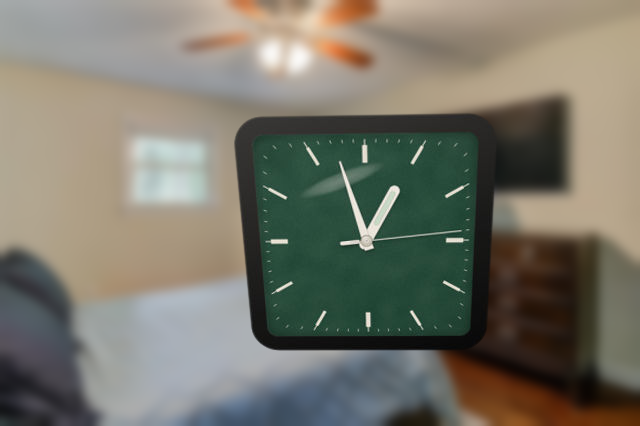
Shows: 12:57:14
